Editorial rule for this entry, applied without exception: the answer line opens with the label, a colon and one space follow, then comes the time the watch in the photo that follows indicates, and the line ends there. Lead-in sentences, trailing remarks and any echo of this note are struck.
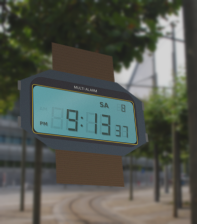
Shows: 9:13:37
